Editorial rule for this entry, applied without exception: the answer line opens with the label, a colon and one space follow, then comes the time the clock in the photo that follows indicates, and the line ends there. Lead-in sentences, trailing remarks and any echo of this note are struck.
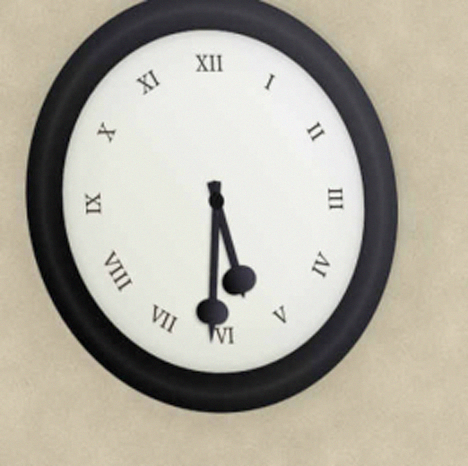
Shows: 5:31
